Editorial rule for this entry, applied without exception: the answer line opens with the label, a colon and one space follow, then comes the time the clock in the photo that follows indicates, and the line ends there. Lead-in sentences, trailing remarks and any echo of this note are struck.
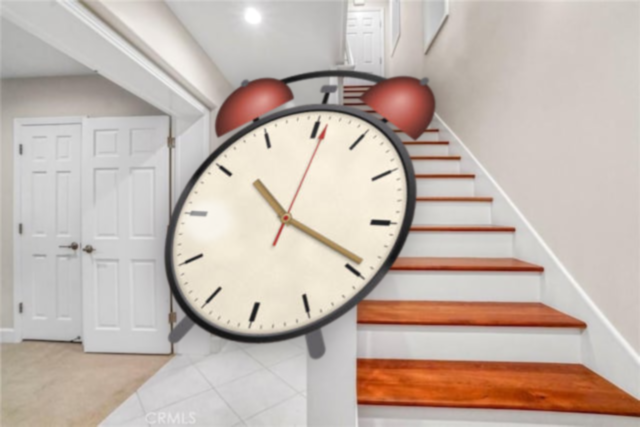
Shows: 10:19:01
